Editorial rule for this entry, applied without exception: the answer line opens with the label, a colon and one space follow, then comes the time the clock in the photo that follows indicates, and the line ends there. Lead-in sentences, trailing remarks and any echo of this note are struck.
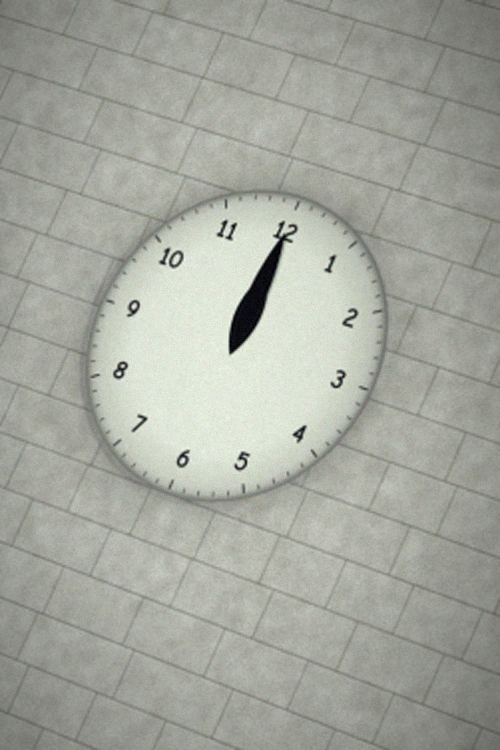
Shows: 12:00
